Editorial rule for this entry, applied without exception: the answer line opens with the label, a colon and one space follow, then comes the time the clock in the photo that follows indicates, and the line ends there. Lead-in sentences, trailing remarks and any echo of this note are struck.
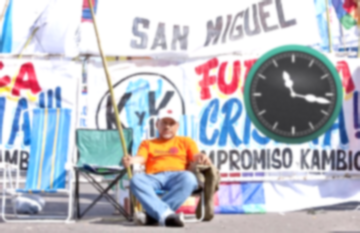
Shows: 11:17
